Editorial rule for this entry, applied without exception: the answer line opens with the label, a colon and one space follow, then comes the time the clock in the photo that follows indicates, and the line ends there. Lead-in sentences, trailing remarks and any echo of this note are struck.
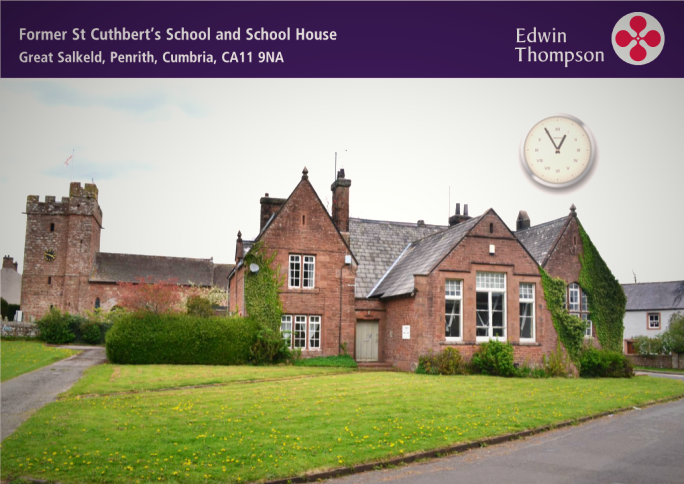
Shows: 12:55
